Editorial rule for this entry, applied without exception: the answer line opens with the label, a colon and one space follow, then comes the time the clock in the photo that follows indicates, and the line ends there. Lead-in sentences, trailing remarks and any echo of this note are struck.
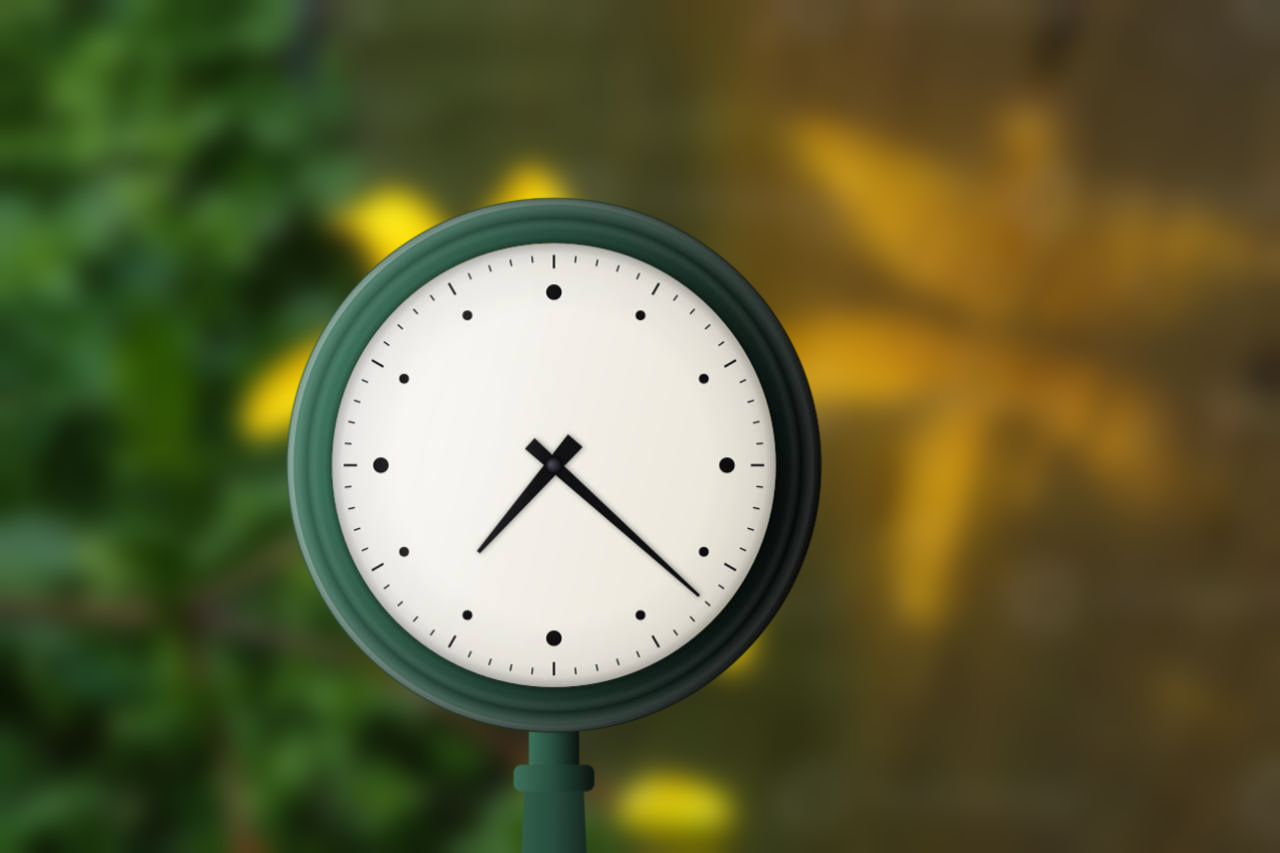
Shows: 7:22
